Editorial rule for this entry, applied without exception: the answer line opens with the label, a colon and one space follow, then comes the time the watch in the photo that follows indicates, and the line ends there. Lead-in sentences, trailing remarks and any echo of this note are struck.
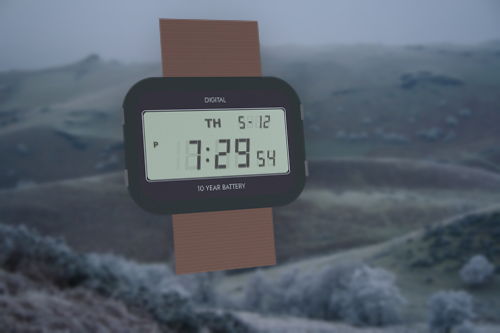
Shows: 7:29:54
